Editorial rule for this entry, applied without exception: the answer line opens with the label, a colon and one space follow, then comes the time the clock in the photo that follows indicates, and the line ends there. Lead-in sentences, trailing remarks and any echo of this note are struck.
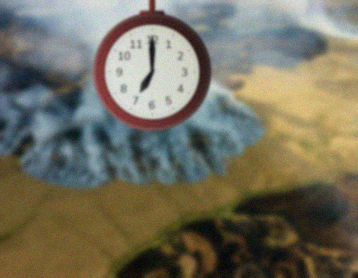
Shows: 7:00
